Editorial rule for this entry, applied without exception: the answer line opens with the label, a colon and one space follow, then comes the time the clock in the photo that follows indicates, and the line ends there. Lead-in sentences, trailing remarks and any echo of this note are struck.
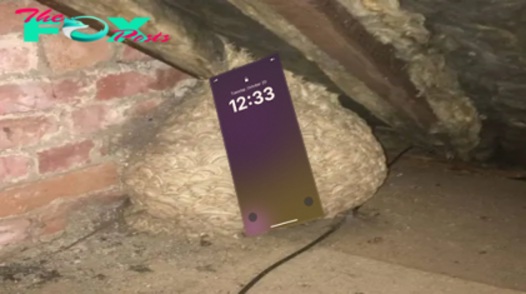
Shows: 12:33
